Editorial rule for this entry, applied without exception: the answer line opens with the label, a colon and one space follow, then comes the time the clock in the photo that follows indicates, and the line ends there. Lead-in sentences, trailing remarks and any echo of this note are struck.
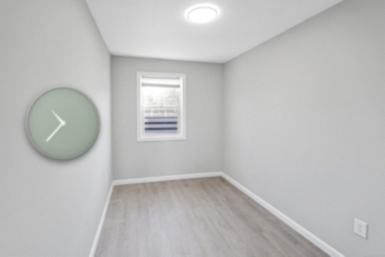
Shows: 10:37
